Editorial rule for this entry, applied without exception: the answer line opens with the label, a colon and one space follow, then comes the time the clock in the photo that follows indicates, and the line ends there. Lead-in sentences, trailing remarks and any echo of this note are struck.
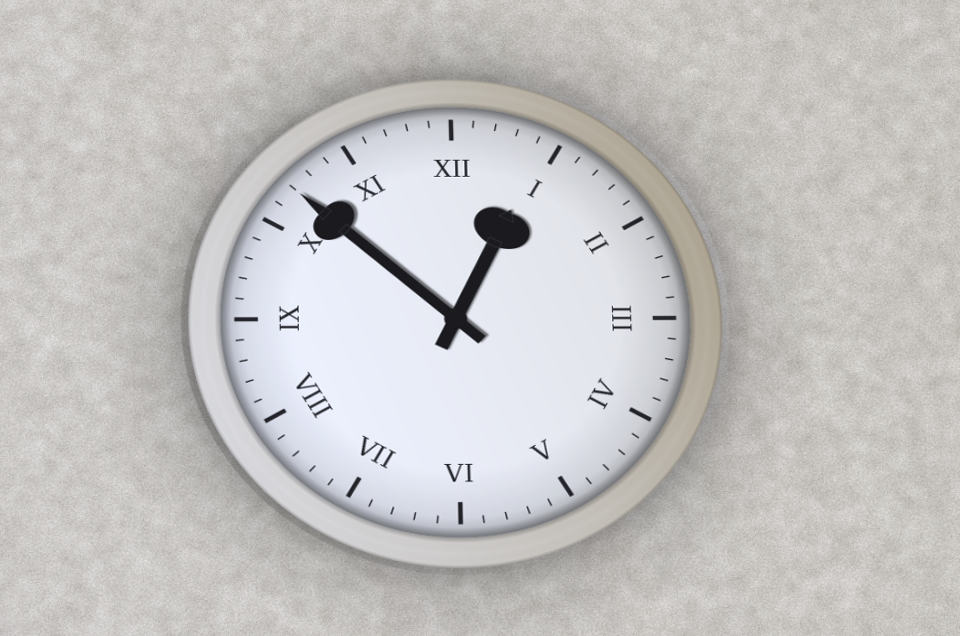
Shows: 12:52
